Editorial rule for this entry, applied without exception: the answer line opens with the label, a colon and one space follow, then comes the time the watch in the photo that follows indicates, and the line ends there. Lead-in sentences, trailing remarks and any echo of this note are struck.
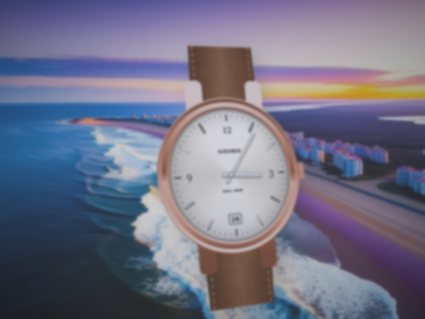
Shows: 3:06
